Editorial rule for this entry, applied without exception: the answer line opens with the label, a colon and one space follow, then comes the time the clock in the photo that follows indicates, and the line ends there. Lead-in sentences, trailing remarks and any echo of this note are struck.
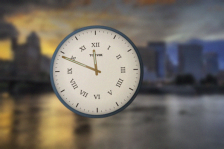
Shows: 11:49
